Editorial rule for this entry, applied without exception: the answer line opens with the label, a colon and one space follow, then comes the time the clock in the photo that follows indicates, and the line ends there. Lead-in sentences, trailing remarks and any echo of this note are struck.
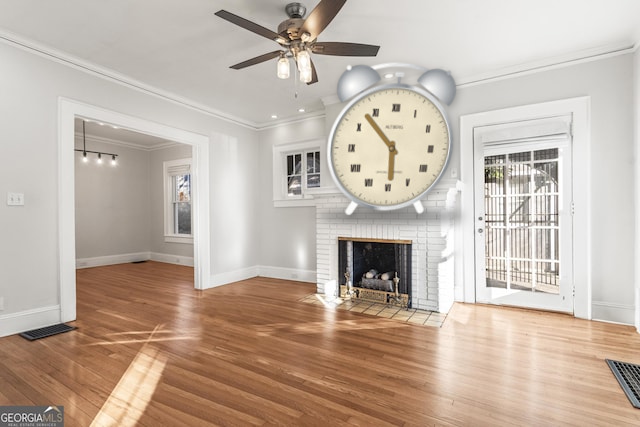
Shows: 5:53
